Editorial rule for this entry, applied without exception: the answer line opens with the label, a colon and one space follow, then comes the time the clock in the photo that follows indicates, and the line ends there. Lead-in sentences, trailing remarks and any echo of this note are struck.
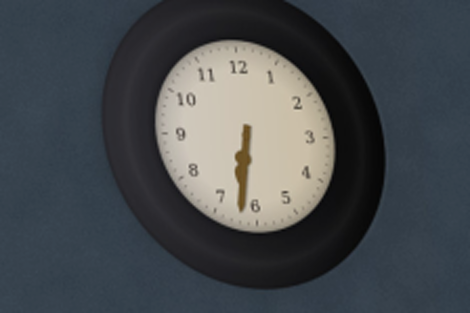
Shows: 6:32
